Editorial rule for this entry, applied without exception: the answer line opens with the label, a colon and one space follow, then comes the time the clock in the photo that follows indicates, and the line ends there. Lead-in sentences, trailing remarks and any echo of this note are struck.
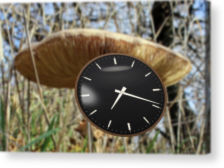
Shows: 7:19
